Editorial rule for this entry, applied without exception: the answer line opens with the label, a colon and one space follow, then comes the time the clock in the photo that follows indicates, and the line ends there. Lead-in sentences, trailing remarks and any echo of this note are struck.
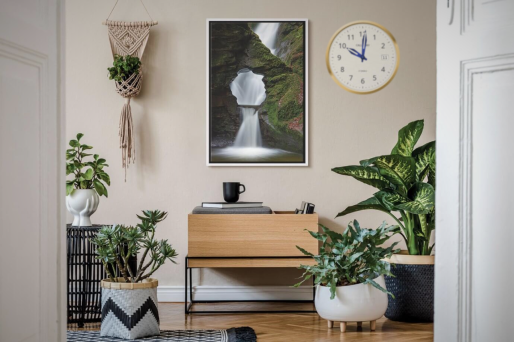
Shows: 10:01
